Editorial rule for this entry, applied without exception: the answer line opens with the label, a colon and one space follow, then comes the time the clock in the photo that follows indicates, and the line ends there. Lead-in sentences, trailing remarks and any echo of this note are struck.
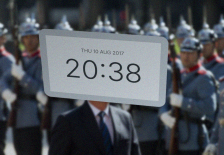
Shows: 20:38
